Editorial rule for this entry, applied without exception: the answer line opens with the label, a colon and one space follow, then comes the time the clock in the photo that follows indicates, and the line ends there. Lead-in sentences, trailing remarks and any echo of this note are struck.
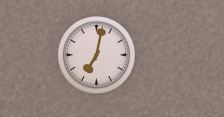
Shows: 7:02
